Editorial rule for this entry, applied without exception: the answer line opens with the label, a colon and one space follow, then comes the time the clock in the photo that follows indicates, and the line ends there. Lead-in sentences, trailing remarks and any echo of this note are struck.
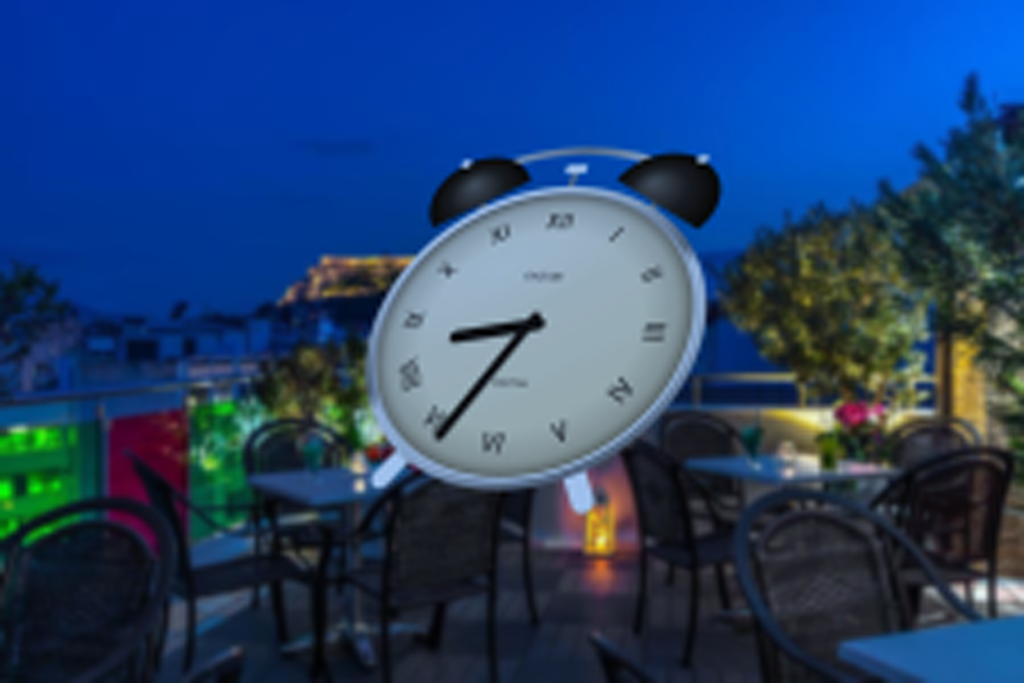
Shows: 8:34
